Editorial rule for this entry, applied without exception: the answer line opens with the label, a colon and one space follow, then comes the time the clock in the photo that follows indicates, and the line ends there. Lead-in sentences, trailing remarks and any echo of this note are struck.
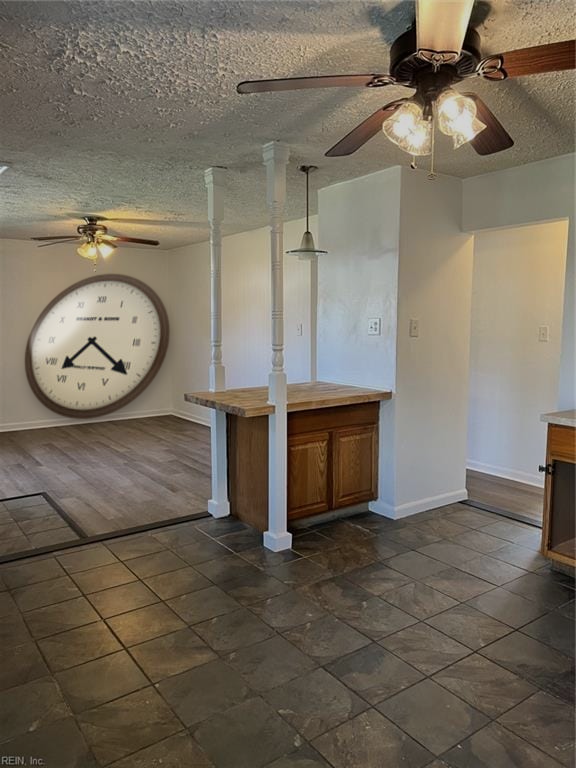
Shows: 7:21
